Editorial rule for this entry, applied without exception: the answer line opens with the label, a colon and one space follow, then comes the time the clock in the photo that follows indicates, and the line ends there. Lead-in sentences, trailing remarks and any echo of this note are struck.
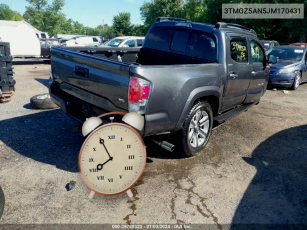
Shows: 7:55
